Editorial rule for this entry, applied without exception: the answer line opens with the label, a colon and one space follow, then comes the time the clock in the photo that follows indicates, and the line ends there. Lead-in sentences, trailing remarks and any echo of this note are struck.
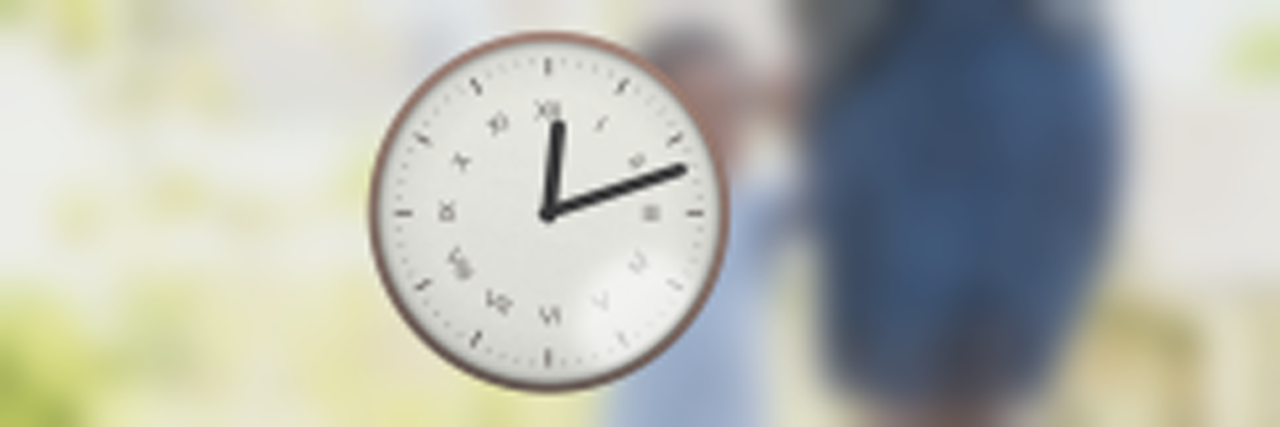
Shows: 12:12
